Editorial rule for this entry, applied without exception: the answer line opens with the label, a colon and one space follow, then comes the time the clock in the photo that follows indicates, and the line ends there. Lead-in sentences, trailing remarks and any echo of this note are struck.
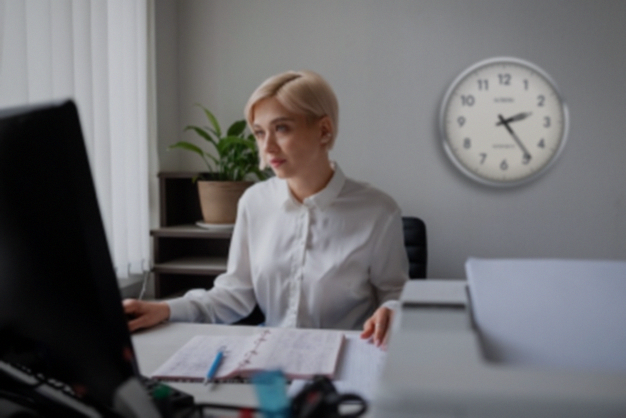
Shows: 2:24
